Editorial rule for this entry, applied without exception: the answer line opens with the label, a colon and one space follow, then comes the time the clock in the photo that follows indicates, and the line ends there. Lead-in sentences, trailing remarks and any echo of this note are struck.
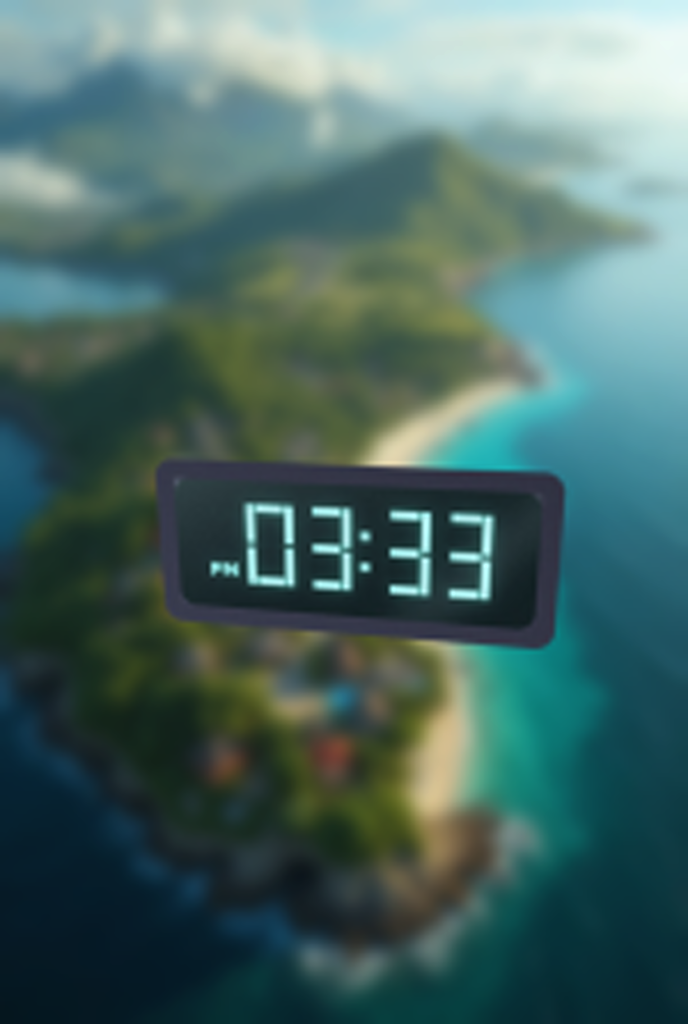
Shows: 3:33
